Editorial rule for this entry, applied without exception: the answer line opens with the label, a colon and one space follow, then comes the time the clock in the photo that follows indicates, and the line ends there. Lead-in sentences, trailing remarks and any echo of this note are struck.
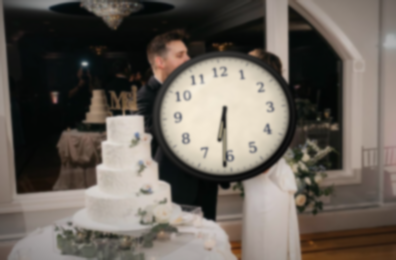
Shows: 6:31
